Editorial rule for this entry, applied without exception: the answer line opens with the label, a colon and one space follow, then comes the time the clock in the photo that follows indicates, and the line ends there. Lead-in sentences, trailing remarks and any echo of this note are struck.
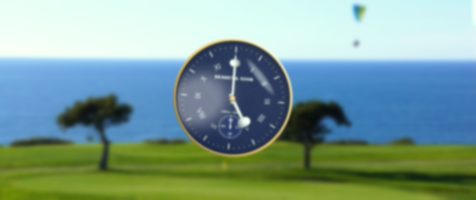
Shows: 5:00
